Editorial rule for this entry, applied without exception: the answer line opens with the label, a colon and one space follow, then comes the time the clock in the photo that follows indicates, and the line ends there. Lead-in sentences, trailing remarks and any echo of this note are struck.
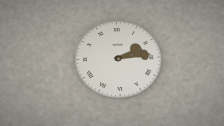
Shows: 2:14
